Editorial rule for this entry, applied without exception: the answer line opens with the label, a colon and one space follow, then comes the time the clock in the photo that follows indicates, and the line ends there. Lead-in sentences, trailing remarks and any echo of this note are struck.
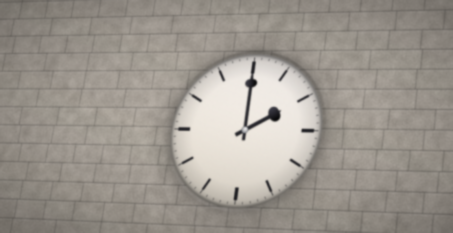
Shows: 2:00
